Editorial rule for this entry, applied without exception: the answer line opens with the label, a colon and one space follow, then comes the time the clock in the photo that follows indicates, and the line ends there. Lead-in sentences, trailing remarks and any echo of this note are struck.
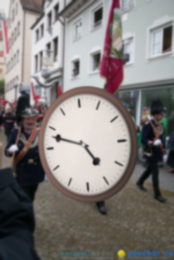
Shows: 4:48
